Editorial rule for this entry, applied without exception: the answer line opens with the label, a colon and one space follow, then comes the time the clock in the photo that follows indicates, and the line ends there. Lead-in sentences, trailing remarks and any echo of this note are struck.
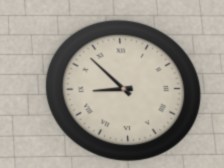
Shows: 8:53
